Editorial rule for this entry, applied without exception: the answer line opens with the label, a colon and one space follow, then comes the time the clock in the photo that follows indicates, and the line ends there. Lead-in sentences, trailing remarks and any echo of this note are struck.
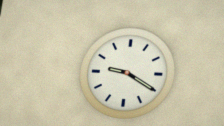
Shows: 9:20
